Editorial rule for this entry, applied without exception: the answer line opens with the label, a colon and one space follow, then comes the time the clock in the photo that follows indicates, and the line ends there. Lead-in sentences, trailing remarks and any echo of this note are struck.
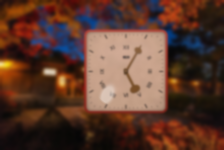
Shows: 5:05
